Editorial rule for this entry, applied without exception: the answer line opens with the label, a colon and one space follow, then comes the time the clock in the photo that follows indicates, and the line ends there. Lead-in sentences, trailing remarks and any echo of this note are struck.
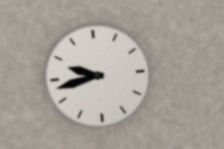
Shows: 9:43
